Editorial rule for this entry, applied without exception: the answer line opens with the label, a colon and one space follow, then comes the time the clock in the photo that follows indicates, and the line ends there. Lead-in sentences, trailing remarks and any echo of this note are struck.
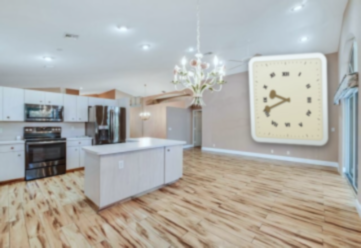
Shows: 9:41
